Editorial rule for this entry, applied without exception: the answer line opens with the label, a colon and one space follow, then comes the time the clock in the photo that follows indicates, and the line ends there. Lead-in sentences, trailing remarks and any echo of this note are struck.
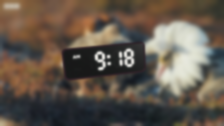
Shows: 9:18
